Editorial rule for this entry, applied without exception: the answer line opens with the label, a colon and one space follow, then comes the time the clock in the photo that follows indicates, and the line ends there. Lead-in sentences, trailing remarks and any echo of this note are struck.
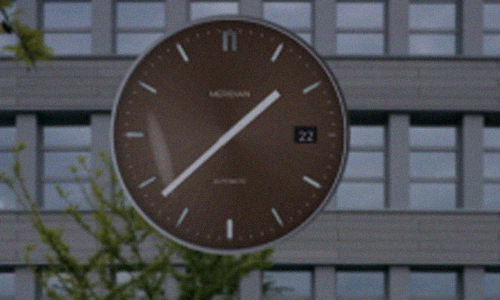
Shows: 1:38
